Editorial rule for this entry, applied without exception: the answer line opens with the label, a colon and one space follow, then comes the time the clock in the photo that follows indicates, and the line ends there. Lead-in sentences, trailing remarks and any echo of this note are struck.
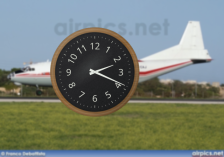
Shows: 2:19
